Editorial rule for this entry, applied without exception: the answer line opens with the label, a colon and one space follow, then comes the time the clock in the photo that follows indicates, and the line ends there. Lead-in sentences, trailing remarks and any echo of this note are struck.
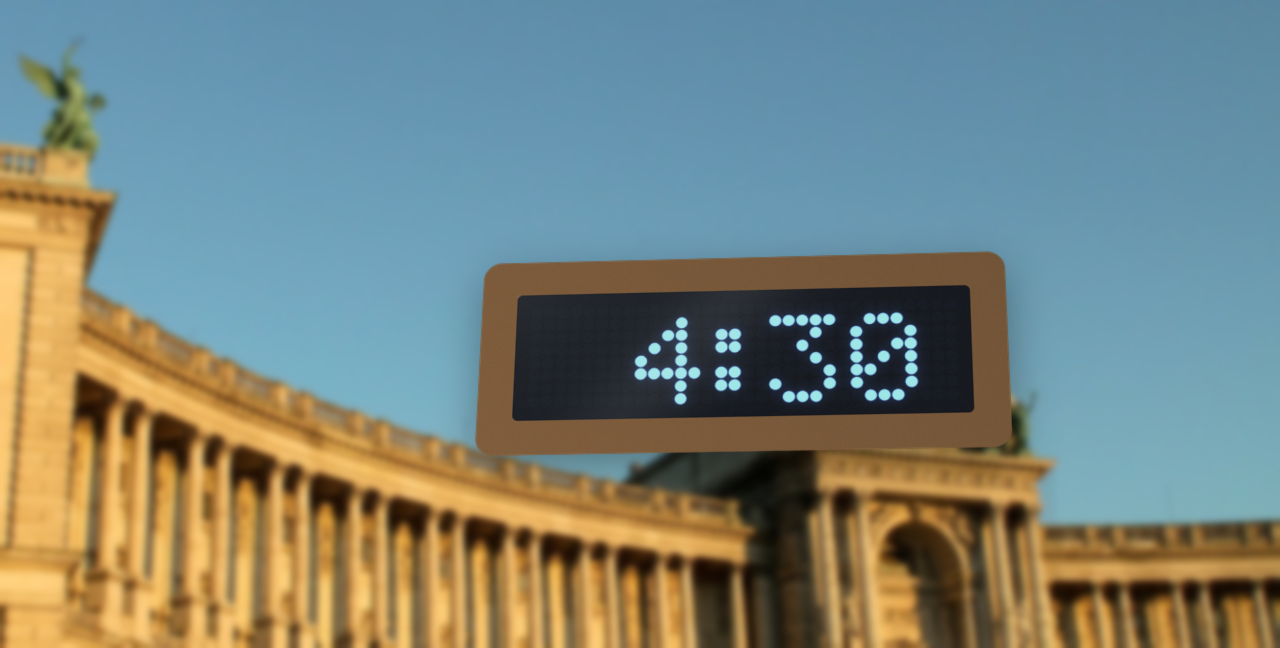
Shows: 4:30
